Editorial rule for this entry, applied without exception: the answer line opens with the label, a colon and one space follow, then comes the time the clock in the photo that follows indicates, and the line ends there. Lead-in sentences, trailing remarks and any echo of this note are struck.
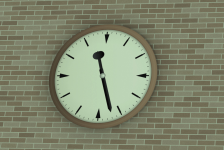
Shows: 11:27
